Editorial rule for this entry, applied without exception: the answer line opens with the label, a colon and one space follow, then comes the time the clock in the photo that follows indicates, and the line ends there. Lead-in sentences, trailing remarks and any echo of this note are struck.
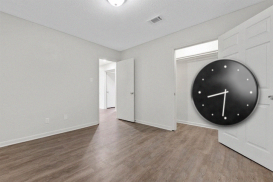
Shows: 8:31
